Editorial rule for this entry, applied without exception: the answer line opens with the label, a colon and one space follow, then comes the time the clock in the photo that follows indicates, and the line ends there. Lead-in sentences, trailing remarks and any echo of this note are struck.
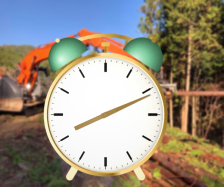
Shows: 8:11
